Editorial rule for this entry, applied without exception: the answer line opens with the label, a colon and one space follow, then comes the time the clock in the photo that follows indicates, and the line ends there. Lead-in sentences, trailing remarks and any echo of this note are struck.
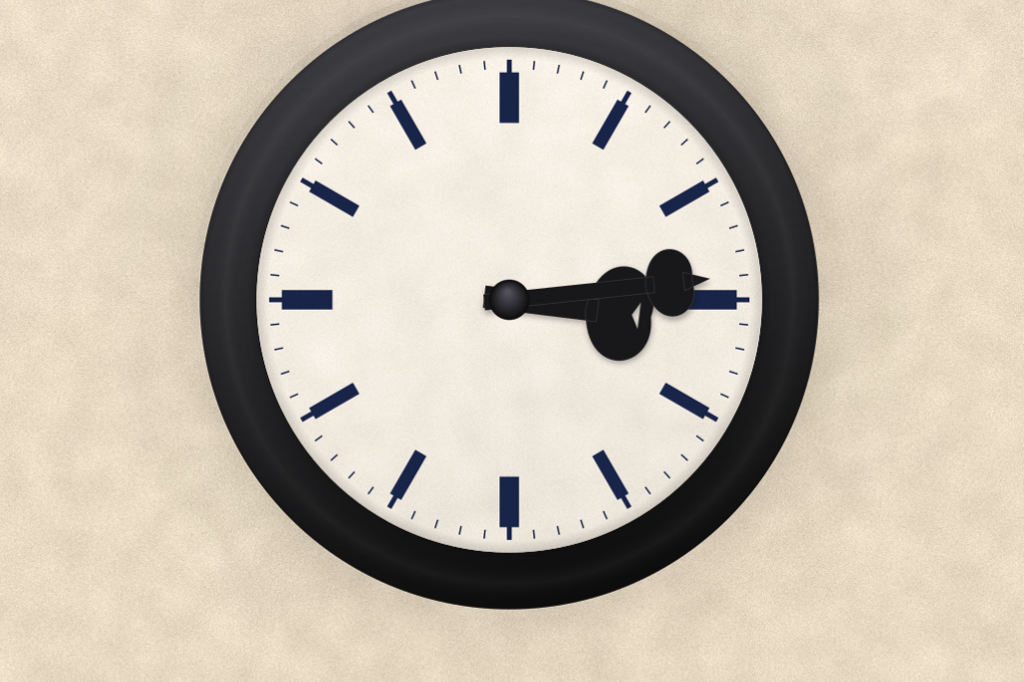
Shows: 3:14
